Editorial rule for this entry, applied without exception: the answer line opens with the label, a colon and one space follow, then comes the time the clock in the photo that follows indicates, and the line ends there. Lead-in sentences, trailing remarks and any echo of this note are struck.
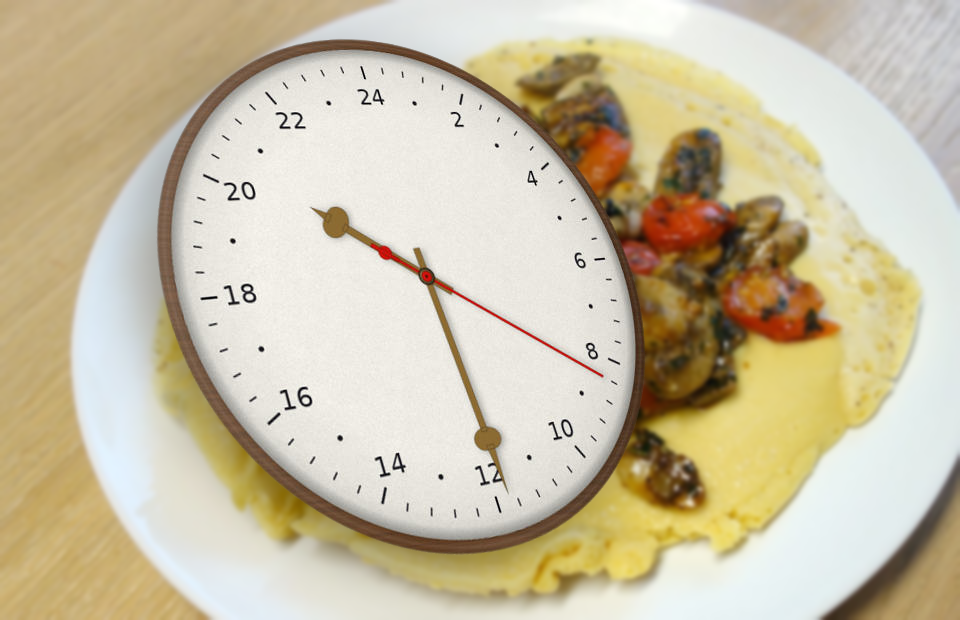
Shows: 20:29:21
